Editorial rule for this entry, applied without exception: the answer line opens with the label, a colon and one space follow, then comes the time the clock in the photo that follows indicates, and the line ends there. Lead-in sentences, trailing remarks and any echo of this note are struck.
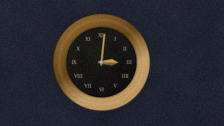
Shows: 3:01
